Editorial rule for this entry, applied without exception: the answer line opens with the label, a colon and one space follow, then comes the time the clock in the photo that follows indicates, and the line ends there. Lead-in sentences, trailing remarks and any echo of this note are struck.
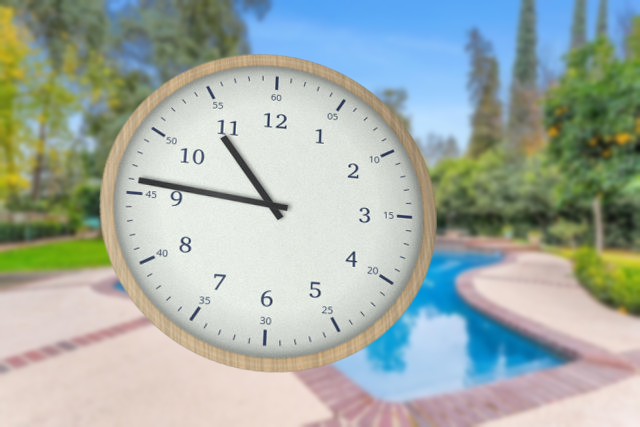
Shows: 10:46
